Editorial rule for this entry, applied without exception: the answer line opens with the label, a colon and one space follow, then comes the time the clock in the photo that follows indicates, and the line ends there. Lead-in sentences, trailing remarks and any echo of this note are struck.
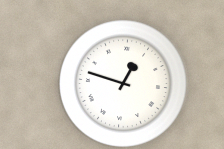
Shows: 12:47
